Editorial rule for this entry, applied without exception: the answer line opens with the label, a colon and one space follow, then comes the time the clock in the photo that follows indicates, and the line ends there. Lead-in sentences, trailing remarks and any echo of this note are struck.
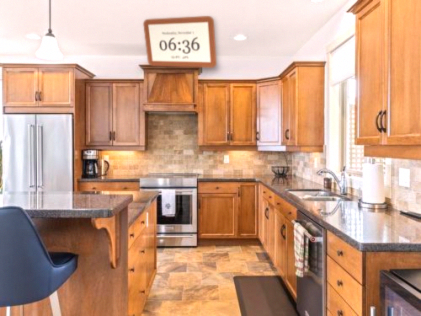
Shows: 6:36
